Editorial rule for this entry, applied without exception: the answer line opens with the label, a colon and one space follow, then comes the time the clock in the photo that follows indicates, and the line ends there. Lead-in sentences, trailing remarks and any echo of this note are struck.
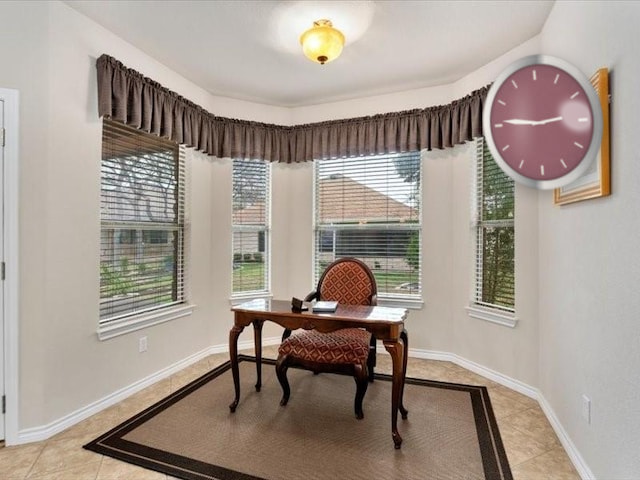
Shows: 2:46
